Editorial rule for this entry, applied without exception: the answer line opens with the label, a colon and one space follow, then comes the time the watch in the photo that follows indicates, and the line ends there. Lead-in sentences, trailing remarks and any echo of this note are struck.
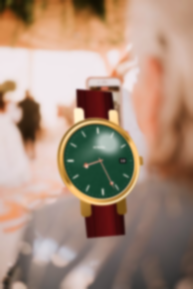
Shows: 8:26
